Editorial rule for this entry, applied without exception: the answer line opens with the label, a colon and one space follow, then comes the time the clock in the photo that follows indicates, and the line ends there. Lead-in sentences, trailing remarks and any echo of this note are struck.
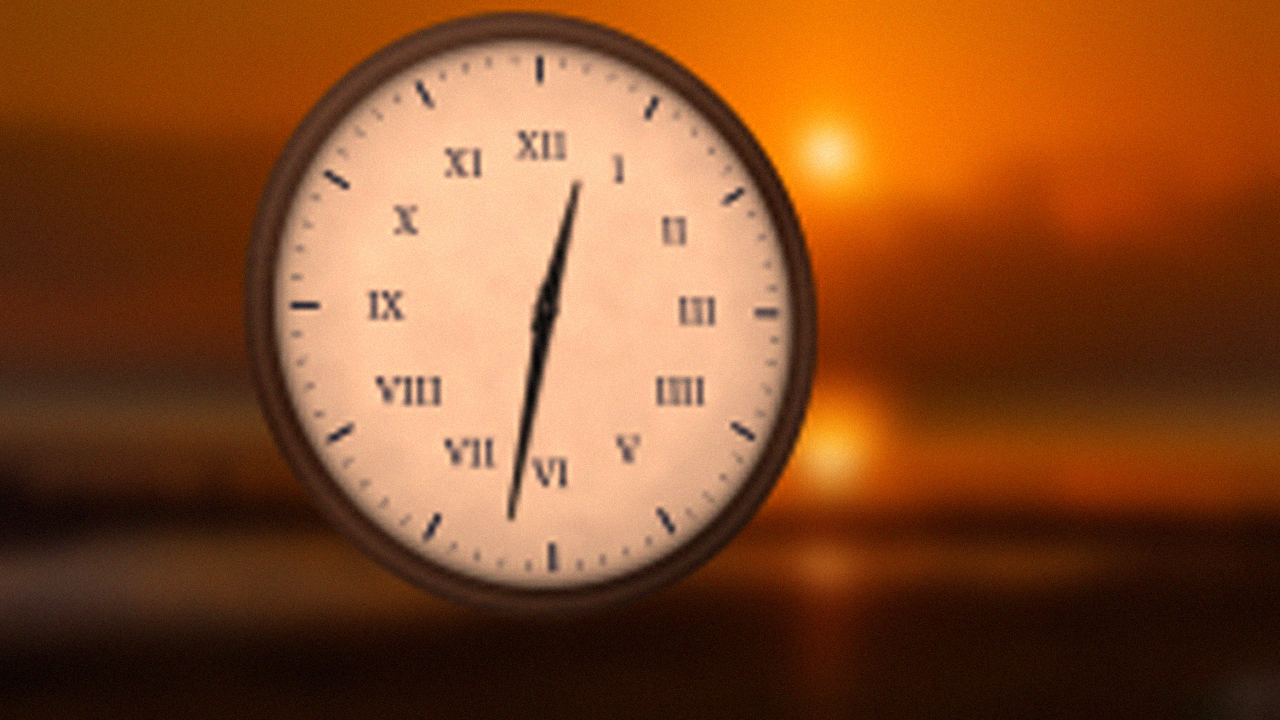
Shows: 12:32
